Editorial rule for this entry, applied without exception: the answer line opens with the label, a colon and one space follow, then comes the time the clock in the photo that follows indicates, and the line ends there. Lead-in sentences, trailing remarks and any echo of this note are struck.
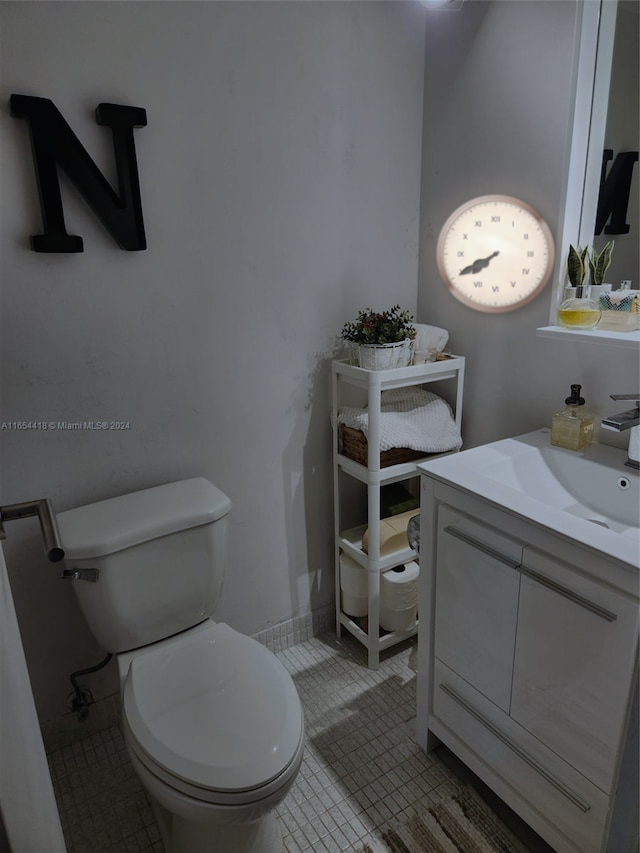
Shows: 7:40
